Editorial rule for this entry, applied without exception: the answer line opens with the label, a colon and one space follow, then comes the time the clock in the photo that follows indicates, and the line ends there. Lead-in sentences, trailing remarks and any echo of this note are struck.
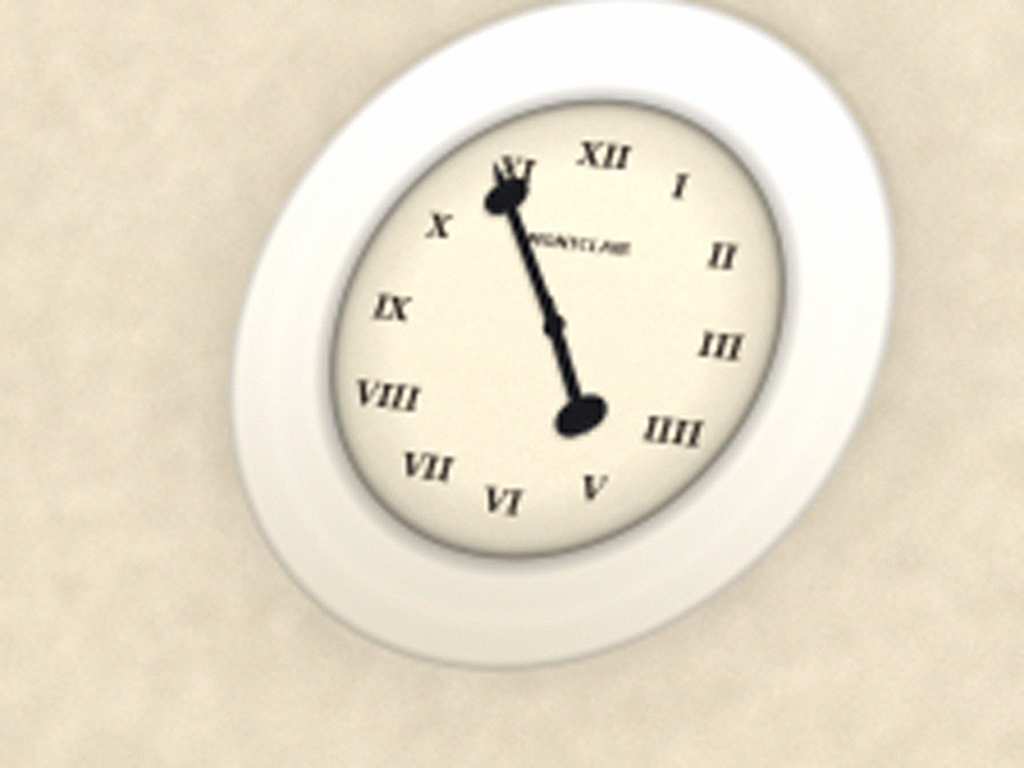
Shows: 4:54
